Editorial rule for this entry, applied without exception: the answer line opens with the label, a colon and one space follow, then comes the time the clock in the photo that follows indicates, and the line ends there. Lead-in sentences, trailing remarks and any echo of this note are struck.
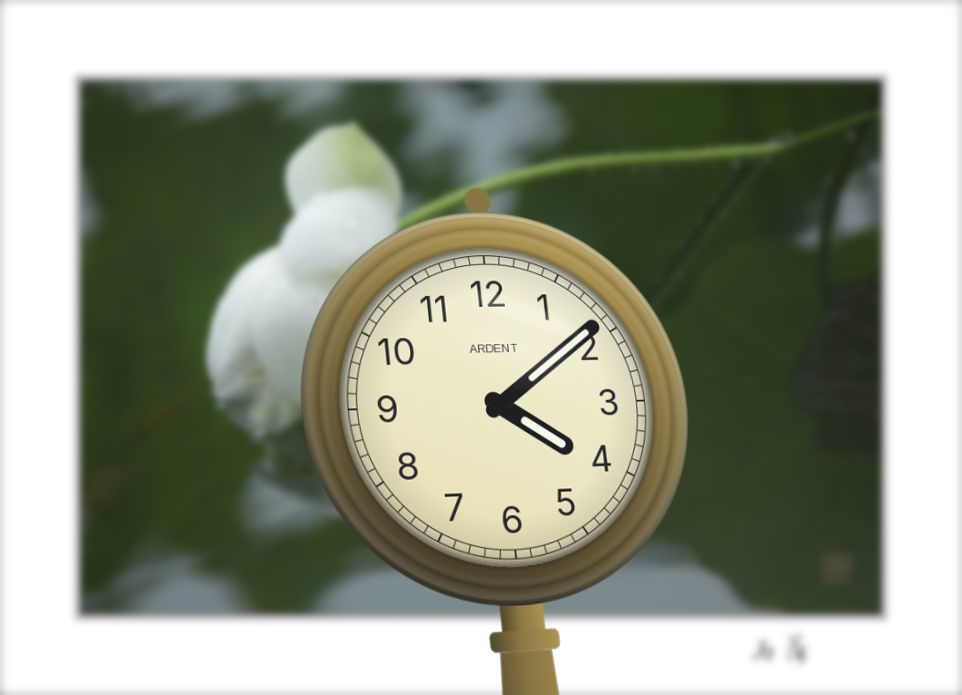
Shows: 4:09
